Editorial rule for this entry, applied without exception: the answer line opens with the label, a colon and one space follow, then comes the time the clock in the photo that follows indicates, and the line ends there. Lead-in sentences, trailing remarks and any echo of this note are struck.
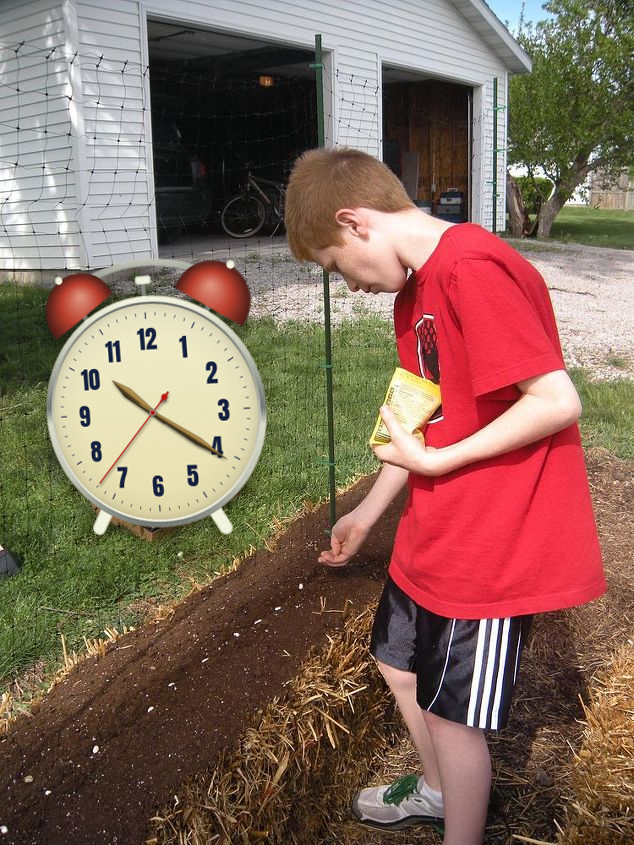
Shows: 10:20:37
